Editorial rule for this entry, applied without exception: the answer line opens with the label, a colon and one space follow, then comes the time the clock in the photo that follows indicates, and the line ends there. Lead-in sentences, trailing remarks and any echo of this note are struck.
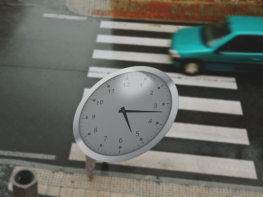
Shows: 5:17
